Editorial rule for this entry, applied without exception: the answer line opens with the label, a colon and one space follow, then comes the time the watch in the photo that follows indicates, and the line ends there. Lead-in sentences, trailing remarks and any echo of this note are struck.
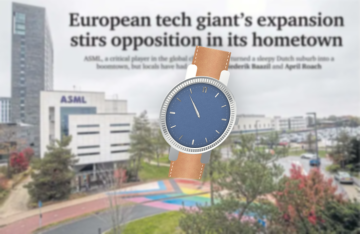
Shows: 10:54
